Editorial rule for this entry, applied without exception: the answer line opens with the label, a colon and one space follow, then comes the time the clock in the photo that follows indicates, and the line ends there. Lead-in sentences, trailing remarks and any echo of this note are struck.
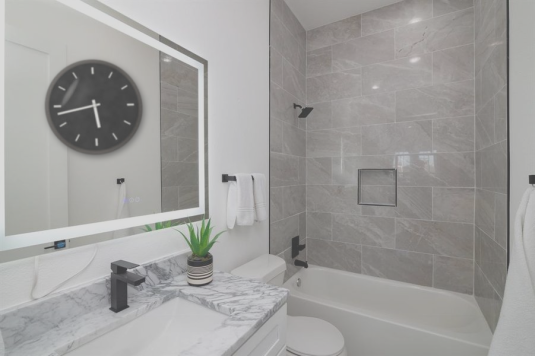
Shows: 5:43
